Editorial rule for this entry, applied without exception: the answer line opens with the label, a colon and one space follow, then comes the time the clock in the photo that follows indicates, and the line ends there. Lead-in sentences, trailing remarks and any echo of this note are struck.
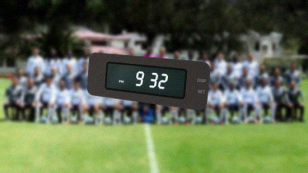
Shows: 9:32
